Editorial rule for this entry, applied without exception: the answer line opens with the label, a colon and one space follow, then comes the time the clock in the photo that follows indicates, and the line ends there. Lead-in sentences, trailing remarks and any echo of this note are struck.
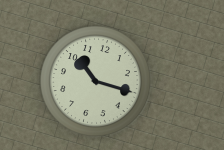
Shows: 10:15
